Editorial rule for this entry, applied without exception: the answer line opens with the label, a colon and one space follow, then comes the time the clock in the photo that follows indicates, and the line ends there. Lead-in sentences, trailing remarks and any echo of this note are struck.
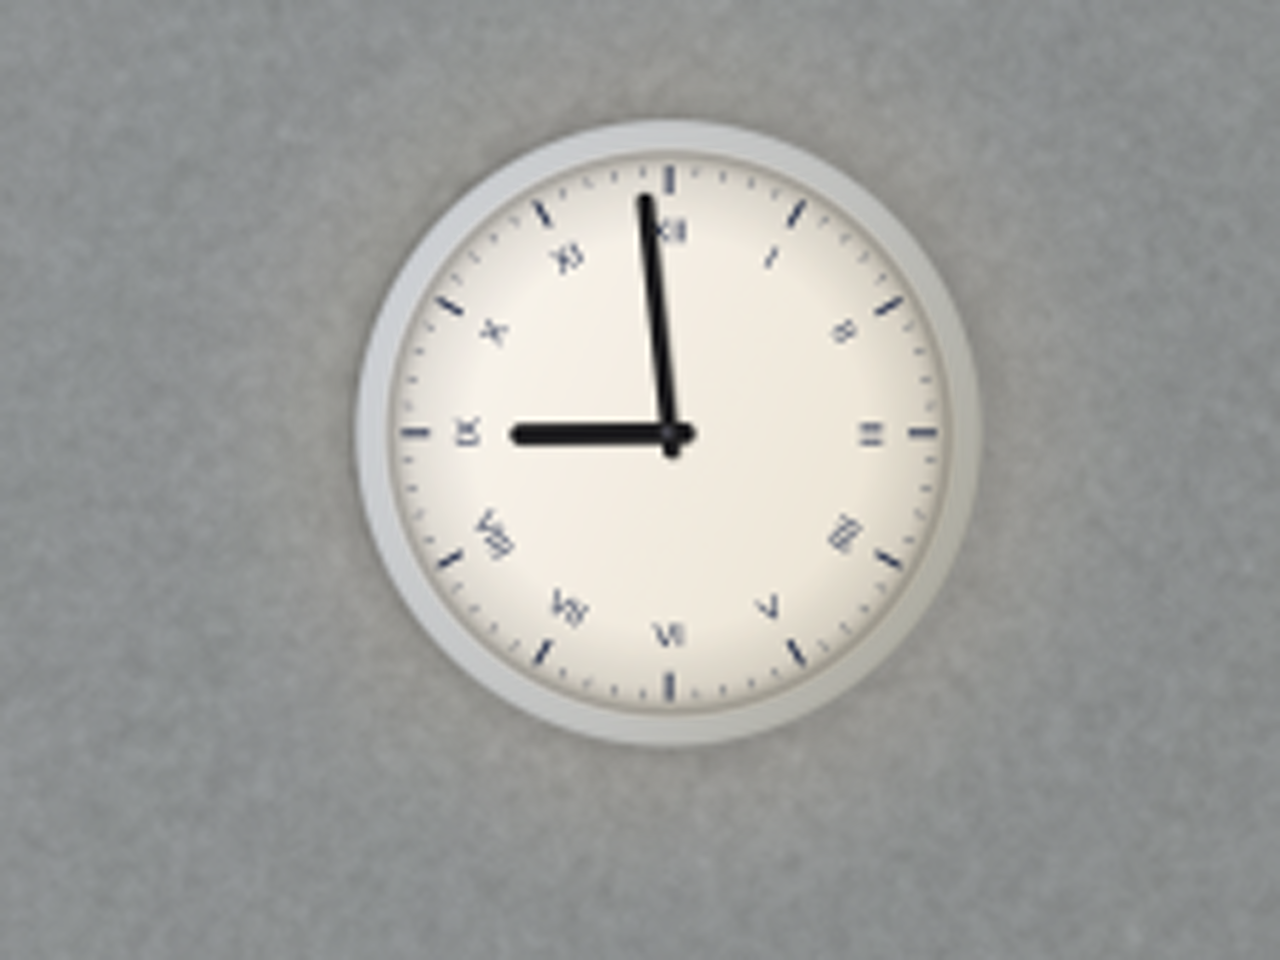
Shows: 8:59
